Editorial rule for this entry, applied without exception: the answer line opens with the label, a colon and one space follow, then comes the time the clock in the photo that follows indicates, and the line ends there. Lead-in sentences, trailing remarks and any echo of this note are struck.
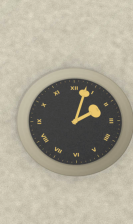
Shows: 2:03
